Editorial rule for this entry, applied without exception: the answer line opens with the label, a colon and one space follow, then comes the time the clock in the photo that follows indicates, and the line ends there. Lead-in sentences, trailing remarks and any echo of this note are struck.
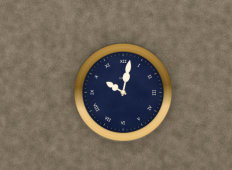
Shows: 10:02
